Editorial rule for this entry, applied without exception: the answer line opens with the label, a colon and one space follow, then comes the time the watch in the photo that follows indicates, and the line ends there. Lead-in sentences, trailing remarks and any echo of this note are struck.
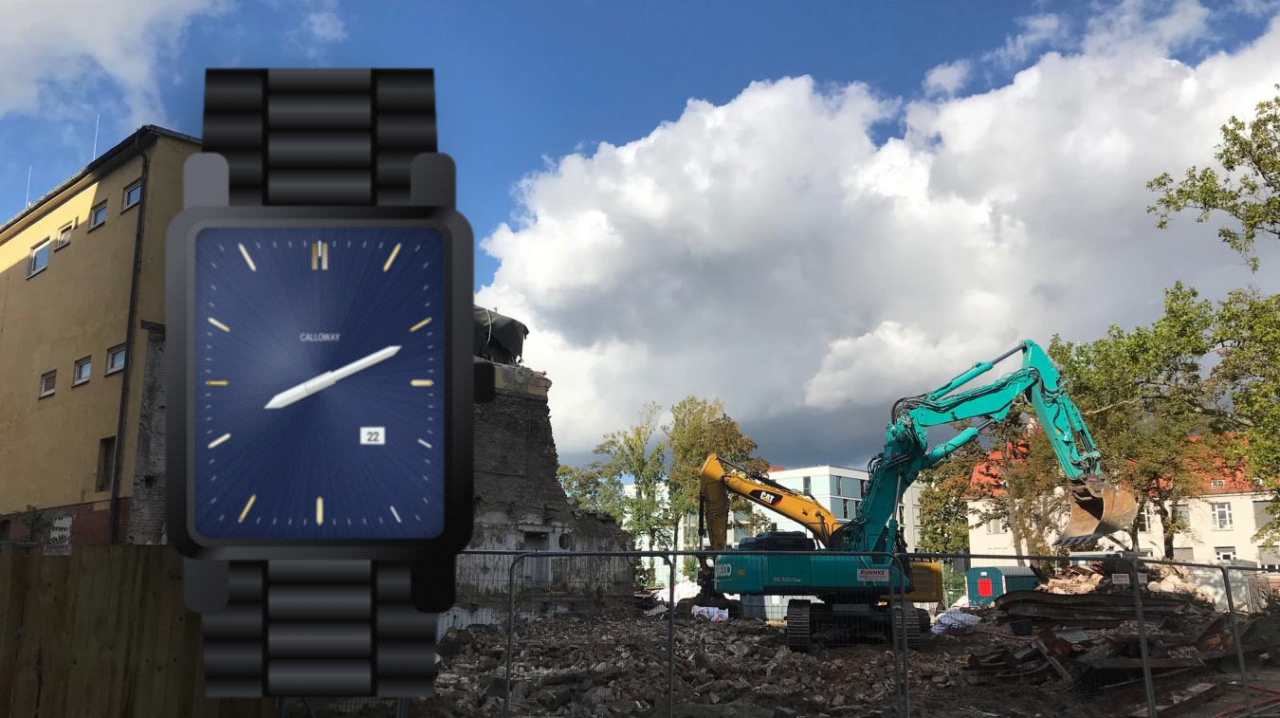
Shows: 8:11
